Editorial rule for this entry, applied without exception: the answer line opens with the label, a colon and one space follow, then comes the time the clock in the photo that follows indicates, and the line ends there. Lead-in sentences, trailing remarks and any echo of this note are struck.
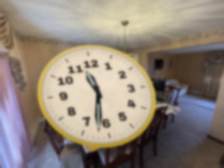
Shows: 11:32
